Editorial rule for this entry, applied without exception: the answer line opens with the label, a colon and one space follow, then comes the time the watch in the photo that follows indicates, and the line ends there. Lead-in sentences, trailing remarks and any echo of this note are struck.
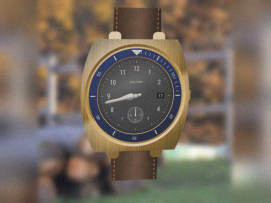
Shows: 8:43
